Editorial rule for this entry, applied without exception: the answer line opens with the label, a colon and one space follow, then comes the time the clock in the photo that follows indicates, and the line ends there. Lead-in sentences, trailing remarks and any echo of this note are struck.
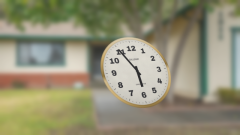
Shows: 5:55
